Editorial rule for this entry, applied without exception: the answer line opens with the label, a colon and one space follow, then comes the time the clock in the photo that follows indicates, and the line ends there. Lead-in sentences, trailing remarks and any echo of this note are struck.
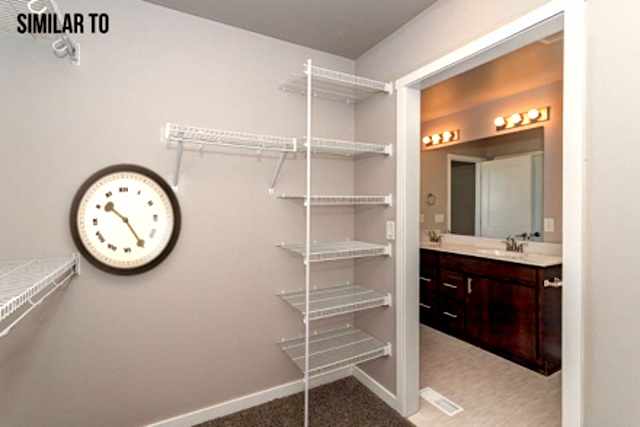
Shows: 10:25
